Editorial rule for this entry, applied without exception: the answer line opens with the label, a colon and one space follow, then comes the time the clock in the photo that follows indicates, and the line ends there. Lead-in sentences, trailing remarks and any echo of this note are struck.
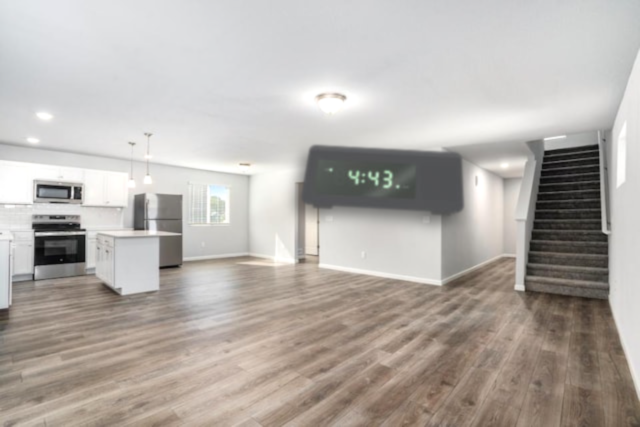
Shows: 4:43
